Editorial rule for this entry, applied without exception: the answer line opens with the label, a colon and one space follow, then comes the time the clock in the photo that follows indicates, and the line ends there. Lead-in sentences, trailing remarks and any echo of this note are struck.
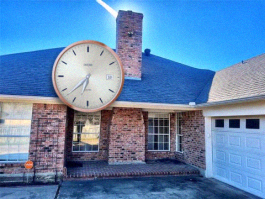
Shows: 6:38
